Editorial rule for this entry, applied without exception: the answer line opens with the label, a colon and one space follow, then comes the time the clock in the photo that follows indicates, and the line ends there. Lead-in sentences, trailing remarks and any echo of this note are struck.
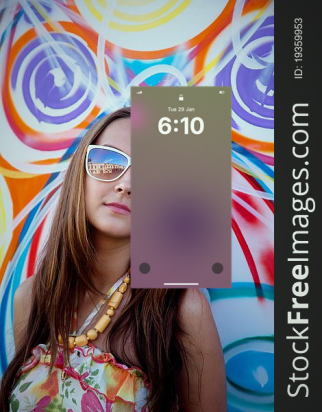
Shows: 6:10
